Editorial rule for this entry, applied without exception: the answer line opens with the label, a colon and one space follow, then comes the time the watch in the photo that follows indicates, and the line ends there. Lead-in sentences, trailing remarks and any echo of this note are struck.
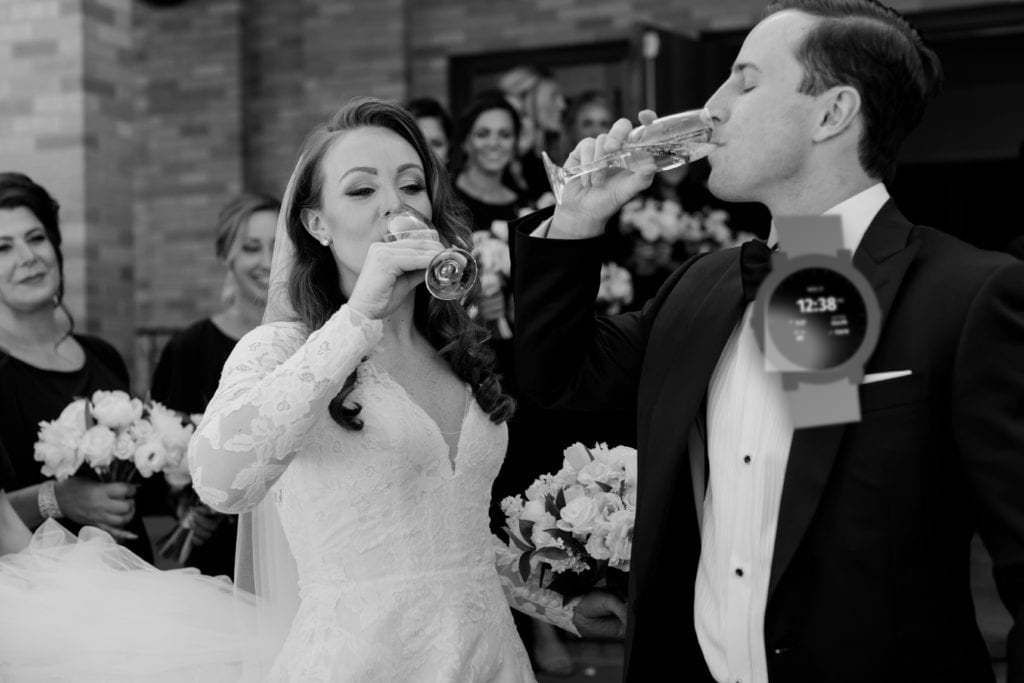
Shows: 12:38
